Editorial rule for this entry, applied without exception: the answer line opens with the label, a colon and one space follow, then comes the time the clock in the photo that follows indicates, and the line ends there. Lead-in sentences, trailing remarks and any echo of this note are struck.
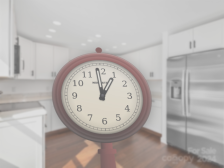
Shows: 12:59
